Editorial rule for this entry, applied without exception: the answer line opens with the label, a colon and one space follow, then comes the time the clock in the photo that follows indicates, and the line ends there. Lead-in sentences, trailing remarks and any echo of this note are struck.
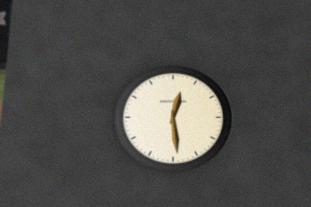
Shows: 12:29
